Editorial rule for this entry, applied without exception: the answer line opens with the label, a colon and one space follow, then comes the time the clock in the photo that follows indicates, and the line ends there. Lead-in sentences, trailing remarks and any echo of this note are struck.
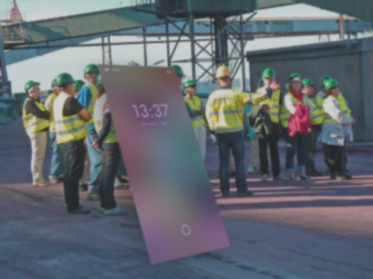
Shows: 13:37
